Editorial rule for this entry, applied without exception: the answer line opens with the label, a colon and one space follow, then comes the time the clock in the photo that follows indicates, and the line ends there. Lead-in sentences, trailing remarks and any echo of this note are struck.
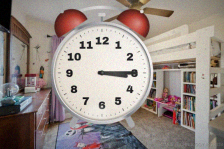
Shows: 3:15
